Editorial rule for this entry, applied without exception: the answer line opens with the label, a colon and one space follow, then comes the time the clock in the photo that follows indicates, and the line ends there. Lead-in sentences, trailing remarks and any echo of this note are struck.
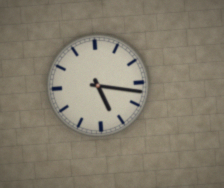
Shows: 5:17
